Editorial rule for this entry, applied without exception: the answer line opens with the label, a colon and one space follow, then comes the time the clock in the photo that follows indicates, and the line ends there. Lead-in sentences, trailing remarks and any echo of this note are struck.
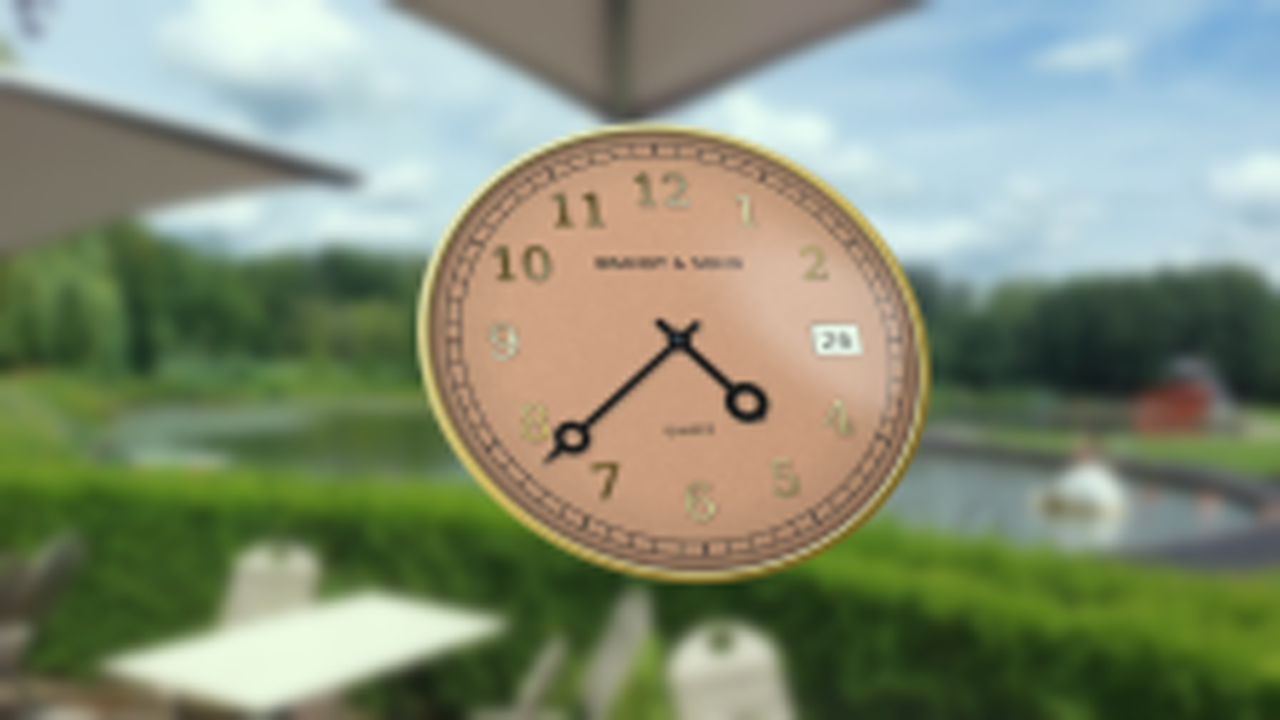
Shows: 4:38
